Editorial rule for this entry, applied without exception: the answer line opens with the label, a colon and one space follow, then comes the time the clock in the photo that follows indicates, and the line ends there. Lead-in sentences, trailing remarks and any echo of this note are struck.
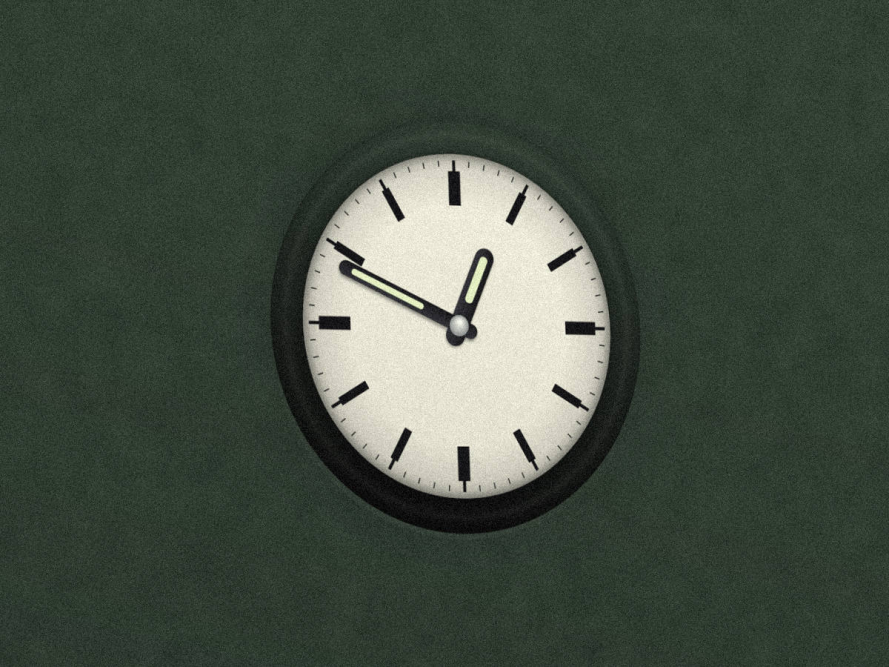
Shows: 12:49
